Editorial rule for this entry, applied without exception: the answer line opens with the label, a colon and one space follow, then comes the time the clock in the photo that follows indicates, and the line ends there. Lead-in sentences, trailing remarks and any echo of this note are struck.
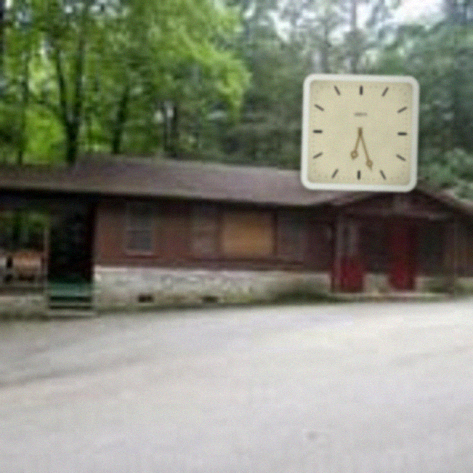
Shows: 6:27
